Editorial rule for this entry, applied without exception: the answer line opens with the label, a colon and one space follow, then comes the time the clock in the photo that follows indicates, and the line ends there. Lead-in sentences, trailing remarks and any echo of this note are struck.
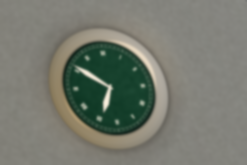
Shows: 6:51
